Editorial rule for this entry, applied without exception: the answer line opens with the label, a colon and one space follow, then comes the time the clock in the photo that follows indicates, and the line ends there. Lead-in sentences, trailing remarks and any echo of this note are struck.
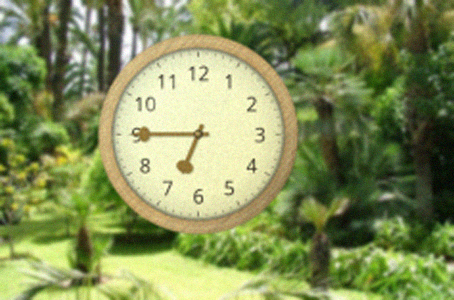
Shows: 6:45
